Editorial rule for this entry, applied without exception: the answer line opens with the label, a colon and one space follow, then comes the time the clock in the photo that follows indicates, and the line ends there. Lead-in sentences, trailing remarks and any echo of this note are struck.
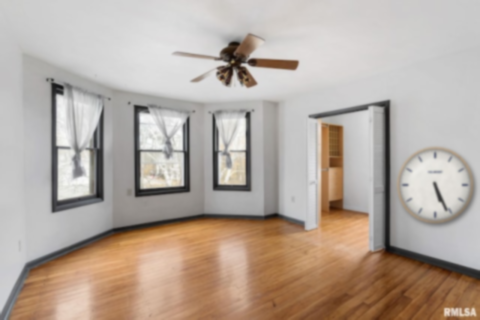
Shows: 5:26
